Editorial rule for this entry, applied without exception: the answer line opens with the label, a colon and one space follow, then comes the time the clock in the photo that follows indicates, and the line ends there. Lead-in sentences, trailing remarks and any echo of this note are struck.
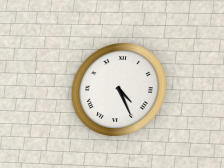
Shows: 4:25
